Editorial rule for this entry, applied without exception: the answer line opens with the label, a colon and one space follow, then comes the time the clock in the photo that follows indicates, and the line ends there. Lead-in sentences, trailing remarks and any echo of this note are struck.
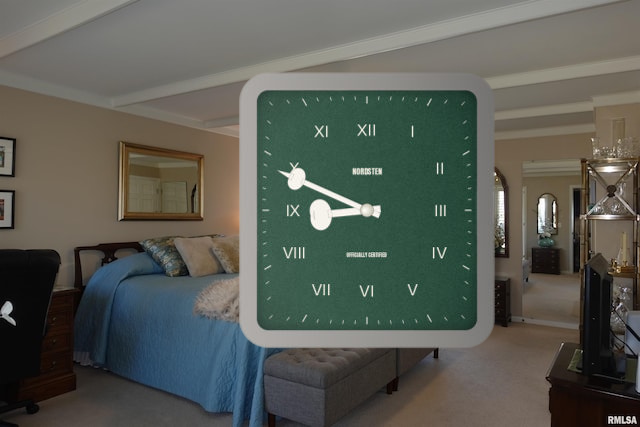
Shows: 8:49
